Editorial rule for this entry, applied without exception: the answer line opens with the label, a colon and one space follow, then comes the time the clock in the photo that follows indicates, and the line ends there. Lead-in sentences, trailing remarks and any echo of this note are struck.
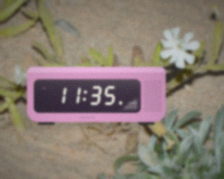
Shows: 11:35
